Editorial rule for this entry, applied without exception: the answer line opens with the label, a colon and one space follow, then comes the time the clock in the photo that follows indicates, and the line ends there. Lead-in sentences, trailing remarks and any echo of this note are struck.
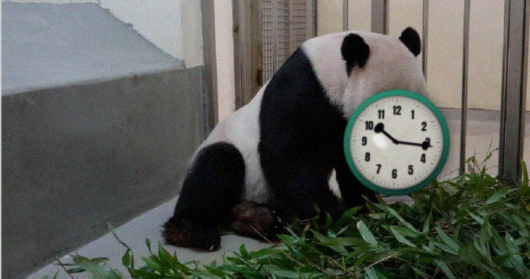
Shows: 10:16
